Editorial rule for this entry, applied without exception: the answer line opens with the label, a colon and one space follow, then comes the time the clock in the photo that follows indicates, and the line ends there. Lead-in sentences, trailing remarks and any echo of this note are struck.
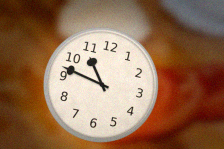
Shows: 10:47
